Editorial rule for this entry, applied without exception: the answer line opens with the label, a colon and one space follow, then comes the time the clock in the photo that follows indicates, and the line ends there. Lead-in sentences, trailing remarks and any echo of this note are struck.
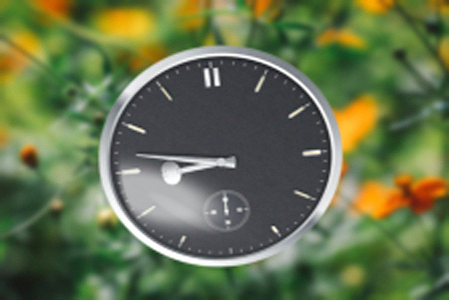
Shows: 8:47
